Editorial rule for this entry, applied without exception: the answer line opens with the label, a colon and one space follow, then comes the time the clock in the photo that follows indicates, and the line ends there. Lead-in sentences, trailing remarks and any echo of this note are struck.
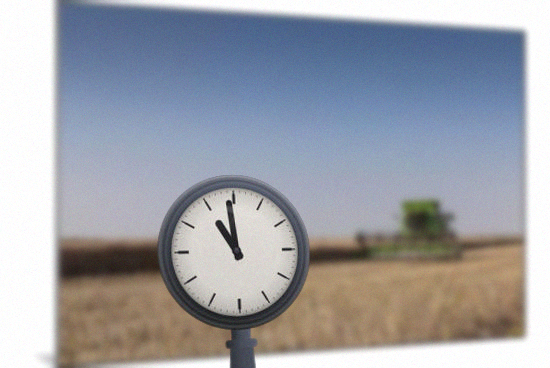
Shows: 10:59
